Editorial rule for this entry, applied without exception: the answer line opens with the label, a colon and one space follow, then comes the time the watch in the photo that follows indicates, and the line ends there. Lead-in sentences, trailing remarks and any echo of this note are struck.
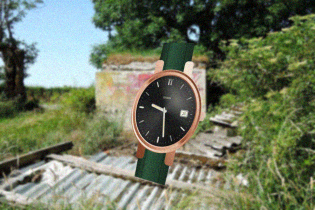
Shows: 9:28
